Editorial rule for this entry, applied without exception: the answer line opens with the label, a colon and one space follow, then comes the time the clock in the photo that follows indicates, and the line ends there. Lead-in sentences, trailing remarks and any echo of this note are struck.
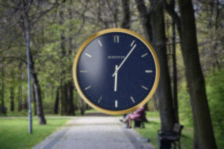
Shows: 6:06
